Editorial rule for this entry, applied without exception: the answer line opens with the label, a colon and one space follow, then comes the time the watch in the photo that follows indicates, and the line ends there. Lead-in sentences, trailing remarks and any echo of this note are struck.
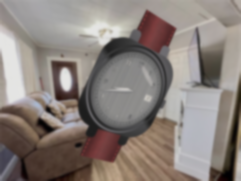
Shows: 8:42
